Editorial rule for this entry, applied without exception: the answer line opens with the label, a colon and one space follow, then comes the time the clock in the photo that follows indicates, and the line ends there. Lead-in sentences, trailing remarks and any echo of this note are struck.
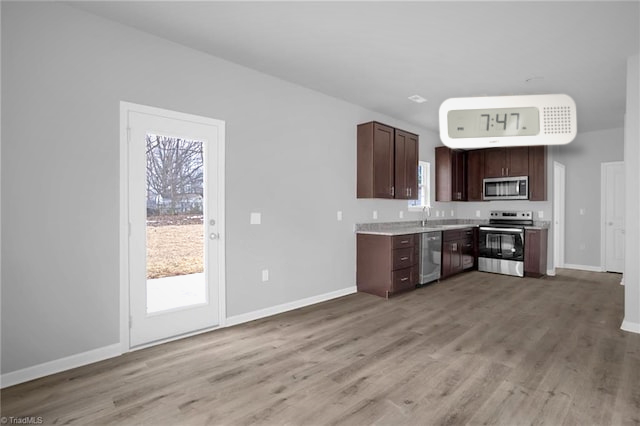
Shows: 7:47
